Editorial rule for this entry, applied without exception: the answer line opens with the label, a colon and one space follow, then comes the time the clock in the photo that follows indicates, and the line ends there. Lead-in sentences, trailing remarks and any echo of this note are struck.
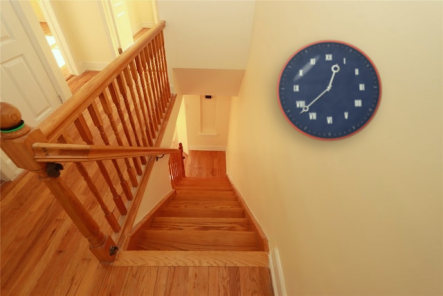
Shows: 12:38
